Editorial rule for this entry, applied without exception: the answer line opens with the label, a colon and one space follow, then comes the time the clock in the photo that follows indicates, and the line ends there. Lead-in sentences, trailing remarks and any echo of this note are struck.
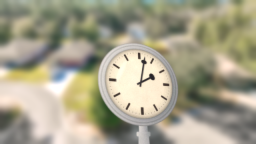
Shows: 2:02
